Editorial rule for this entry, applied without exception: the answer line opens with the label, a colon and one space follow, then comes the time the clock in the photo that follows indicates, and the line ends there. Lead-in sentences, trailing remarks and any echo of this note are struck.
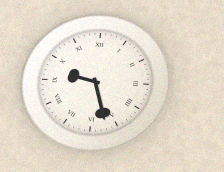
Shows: 9:27
